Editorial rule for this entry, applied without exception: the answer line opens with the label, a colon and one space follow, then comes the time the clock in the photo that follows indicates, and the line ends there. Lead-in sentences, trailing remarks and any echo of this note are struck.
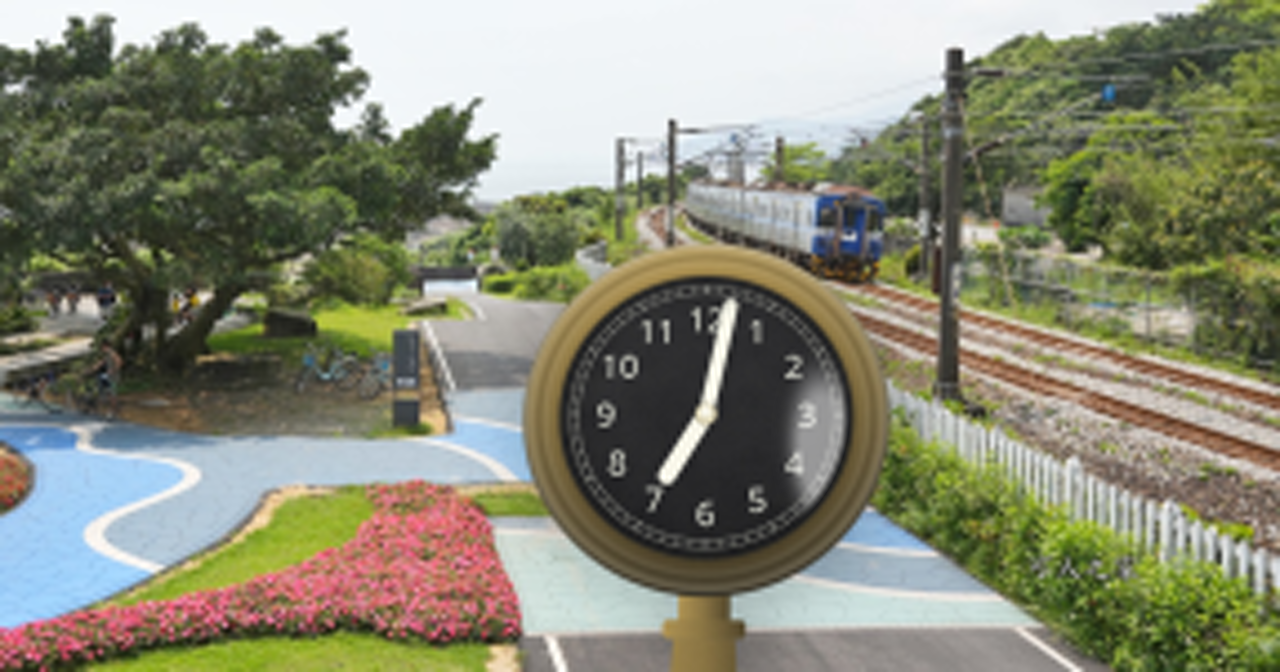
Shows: 7:02
